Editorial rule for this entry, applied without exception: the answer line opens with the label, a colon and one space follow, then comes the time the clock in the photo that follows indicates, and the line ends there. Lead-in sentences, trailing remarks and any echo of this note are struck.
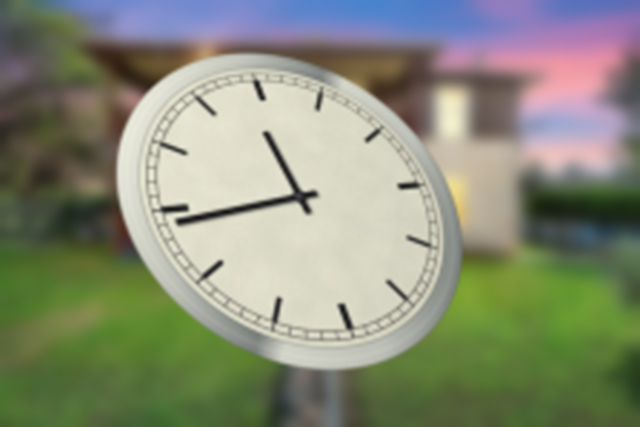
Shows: 11:44
